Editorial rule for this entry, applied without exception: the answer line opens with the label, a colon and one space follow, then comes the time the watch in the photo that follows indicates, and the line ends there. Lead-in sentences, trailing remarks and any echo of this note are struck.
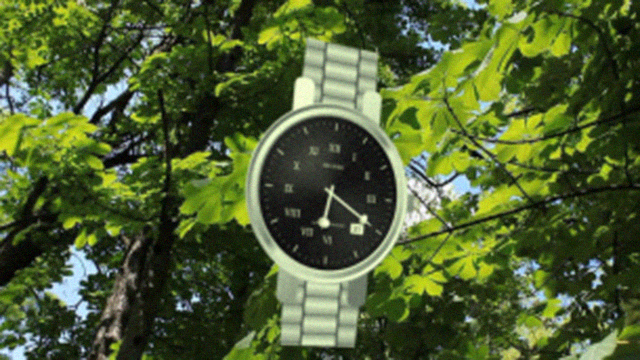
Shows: 6:20
